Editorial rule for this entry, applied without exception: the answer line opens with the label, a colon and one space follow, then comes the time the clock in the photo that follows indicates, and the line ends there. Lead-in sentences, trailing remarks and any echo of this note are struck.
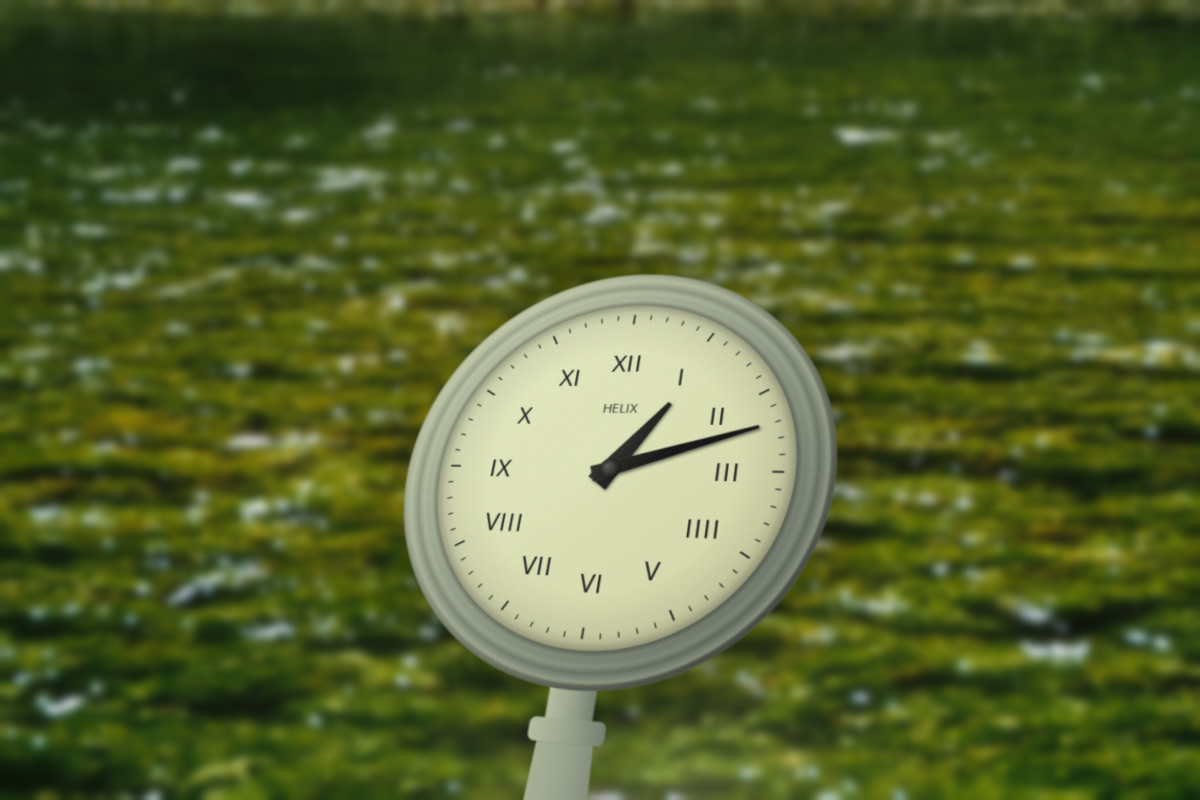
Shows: 1:12
